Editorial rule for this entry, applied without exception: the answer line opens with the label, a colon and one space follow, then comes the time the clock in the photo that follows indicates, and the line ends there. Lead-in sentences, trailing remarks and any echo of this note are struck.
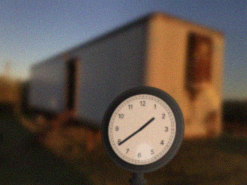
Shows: 1:39
